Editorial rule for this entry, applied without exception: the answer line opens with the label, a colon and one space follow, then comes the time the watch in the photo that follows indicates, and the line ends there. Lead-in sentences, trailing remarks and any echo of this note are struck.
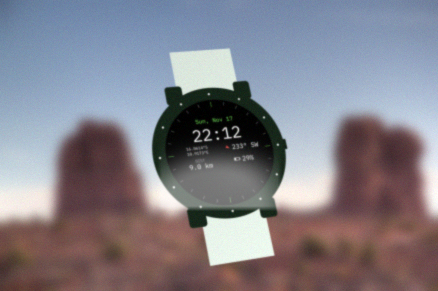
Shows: 22:12
